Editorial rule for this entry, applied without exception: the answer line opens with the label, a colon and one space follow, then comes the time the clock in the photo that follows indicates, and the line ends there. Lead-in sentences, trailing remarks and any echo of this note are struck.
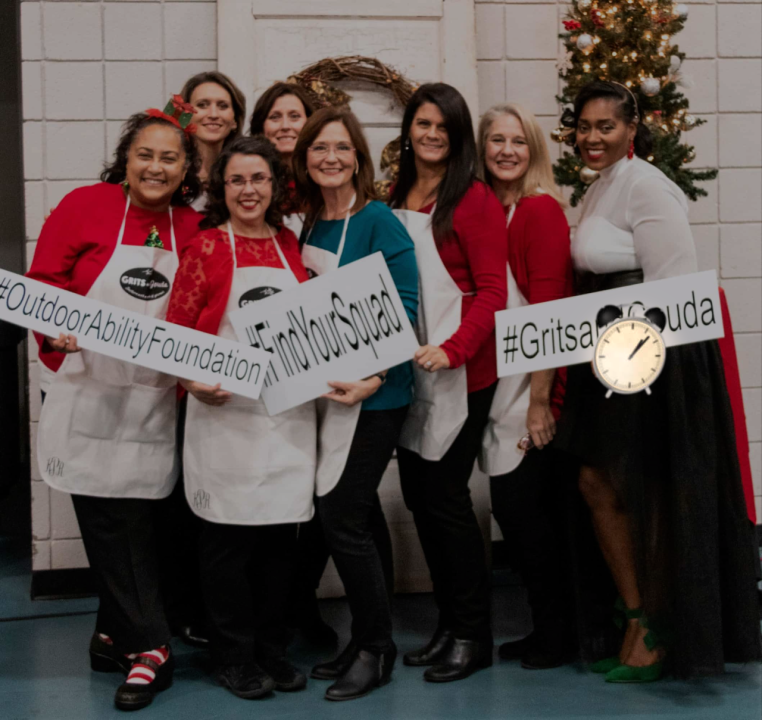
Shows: 1:07
